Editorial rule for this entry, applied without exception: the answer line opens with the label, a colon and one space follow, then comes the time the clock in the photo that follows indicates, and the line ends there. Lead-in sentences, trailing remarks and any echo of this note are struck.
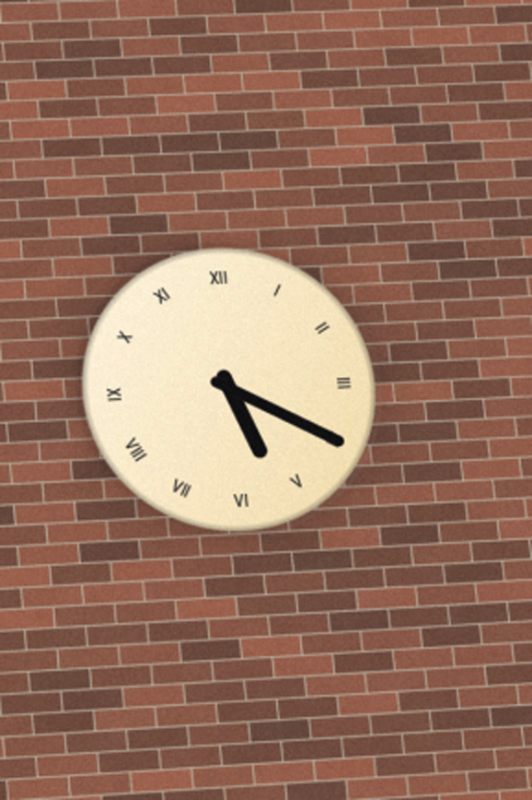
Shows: 5:20
